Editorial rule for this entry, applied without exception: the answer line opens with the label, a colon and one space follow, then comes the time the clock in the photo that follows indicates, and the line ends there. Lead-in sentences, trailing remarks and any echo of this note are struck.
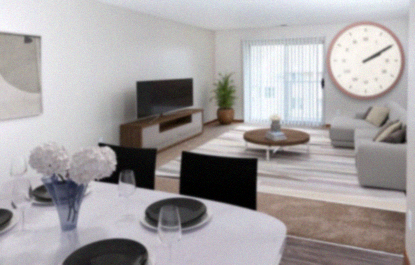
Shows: 2:10
